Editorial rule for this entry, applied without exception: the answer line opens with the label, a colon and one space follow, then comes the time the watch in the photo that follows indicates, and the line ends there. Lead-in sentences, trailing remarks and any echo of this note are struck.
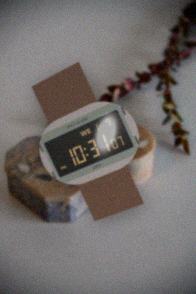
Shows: 10:31
